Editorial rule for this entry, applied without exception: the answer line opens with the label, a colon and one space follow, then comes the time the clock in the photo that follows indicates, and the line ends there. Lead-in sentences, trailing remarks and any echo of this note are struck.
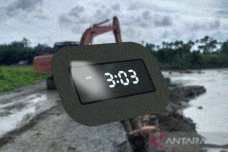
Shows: 3:03
